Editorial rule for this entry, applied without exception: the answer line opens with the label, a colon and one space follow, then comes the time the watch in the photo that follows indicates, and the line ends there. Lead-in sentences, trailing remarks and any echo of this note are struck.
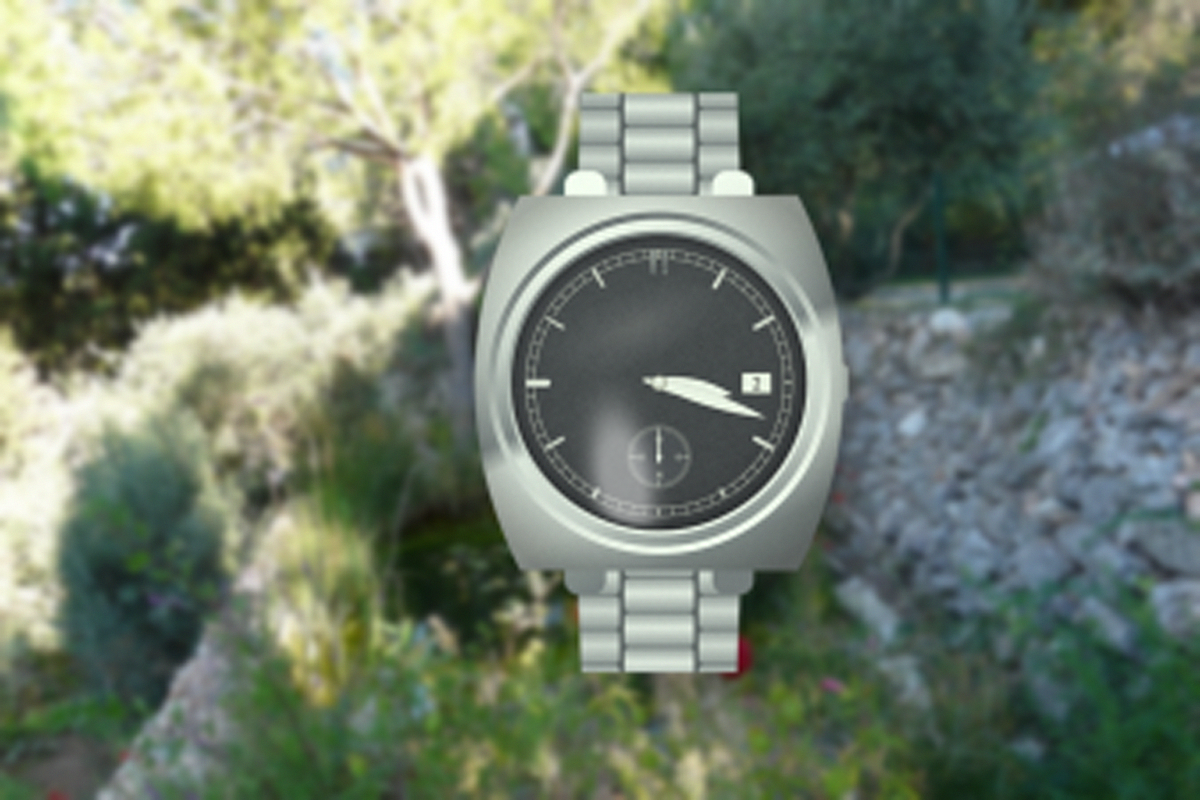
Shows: 3:18
